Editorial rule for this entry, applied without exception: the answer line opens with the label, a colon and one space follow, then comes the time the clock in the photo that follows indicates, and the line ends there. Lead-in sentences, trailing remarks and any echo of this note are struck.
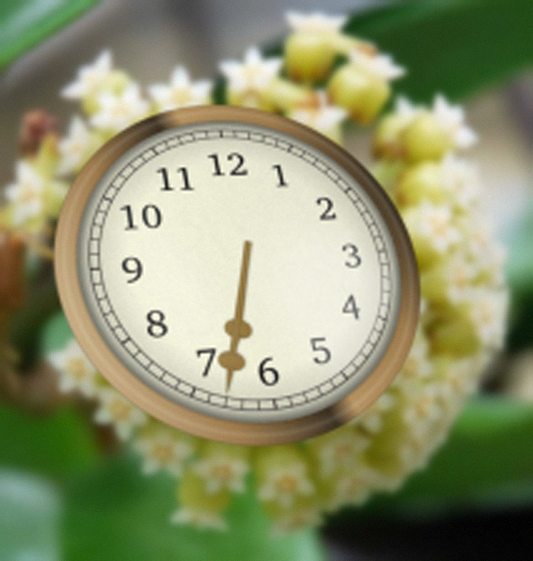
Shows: 6:33
